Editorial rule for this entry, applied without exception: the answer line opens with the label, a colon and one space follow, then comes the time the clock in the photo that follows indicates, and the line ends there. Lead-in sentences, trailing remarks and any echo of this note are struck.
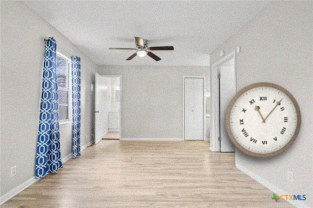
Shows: 11:07
